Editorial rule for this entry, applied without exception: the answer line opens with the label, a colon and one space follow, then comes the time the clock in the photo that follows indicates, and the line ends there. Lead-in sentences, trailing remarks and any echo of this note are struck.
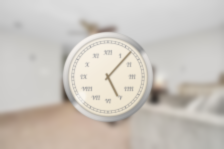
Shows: 5:07
